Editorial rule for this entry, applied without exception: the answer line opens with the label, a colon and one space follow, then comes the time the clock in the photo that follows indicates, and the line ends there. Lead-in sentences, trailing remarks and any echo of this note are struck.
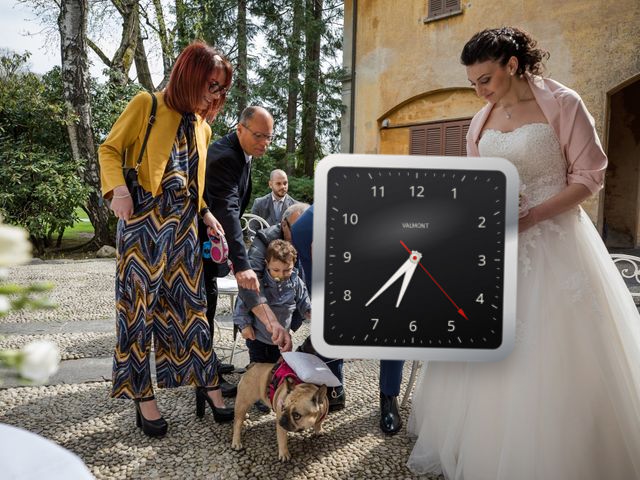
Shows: 6:37:23
